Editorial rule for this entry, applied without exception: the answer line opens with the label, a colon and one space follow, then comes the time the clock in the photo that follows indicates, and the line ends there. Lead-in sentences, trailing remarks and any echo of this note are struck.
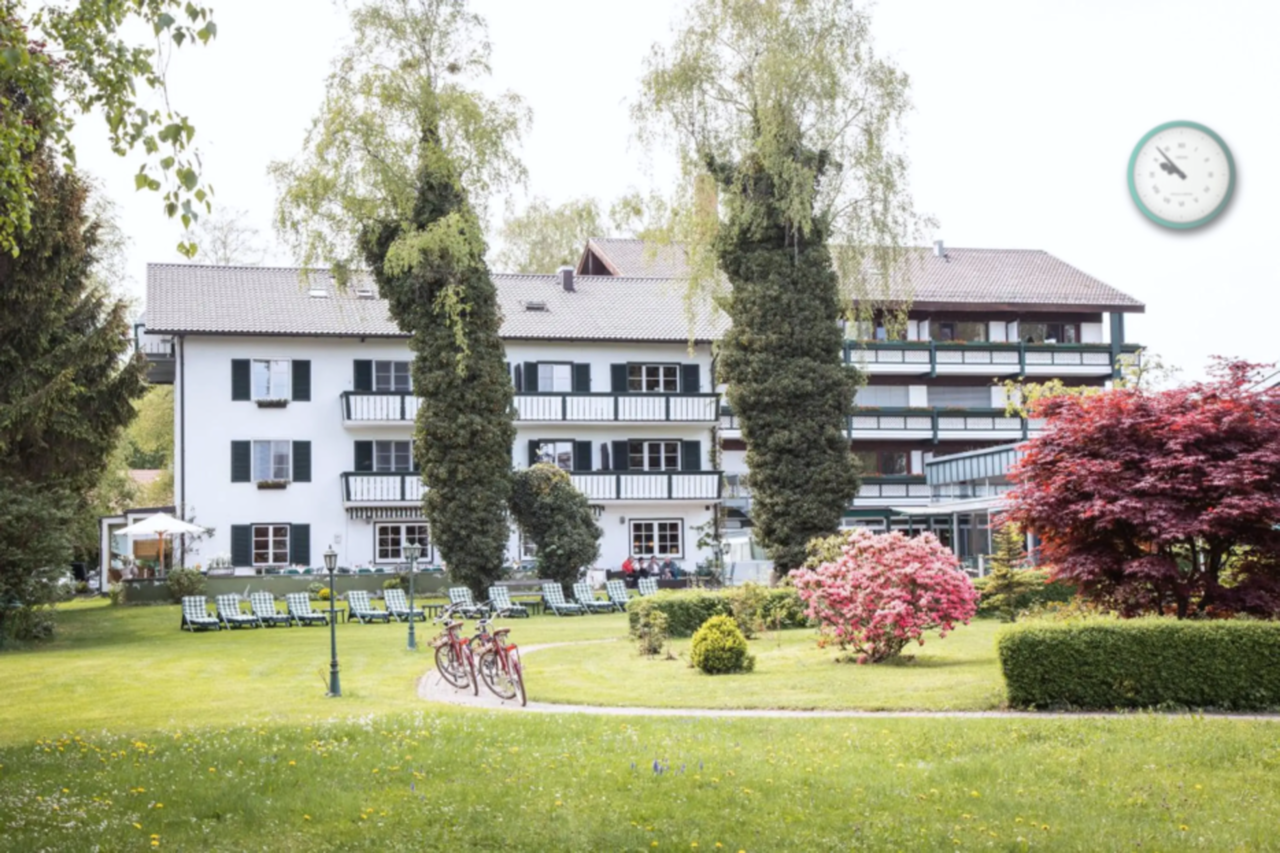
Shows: 9:53
